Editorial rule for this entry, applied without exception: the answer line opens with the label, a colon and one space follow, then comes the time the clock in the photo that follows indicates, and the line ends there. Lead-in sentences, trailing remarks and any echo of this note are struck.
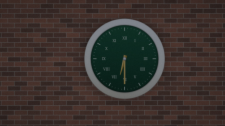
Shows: 6:30
